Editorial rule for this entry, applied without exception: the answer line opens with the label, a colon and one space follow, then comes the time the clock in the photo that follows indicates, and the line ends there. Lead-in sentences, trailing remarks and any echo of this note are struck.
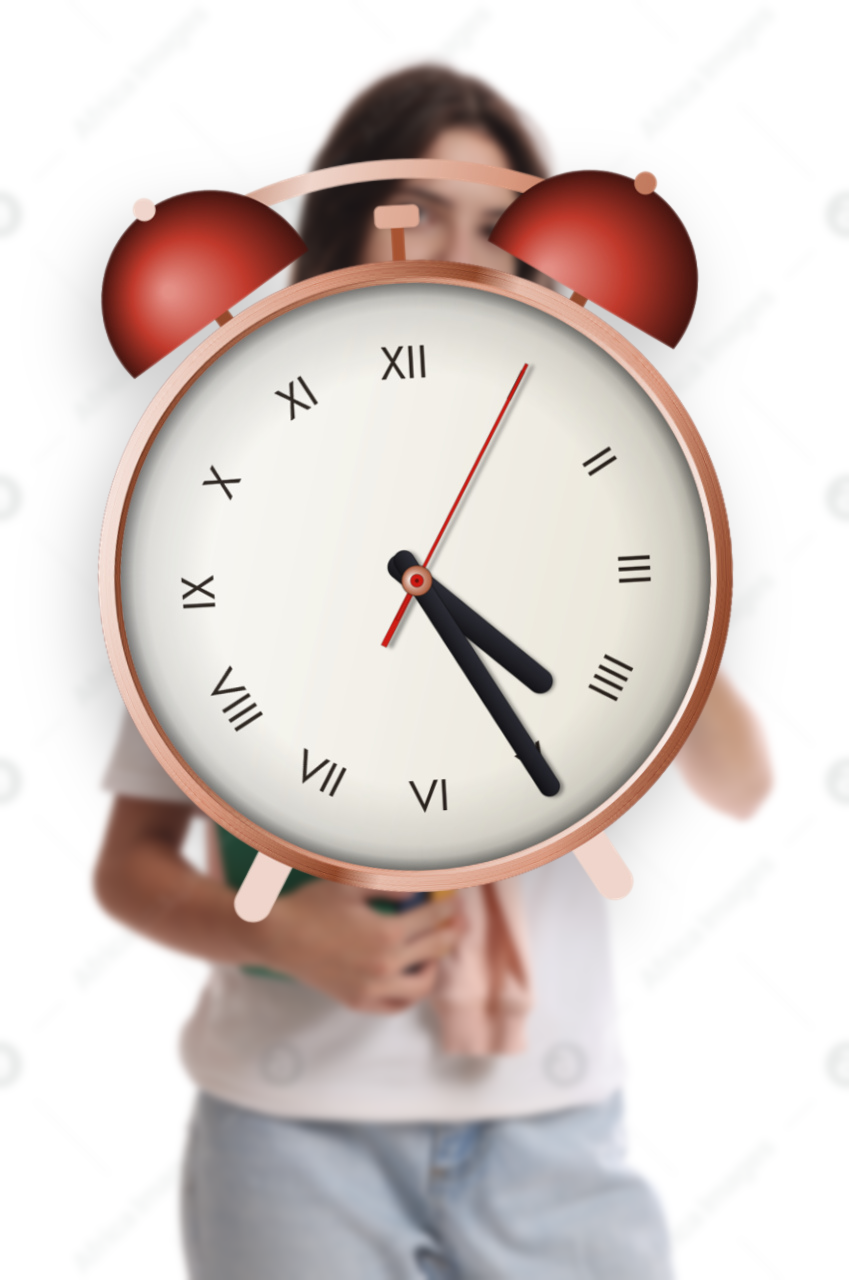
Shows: 4:25:05
